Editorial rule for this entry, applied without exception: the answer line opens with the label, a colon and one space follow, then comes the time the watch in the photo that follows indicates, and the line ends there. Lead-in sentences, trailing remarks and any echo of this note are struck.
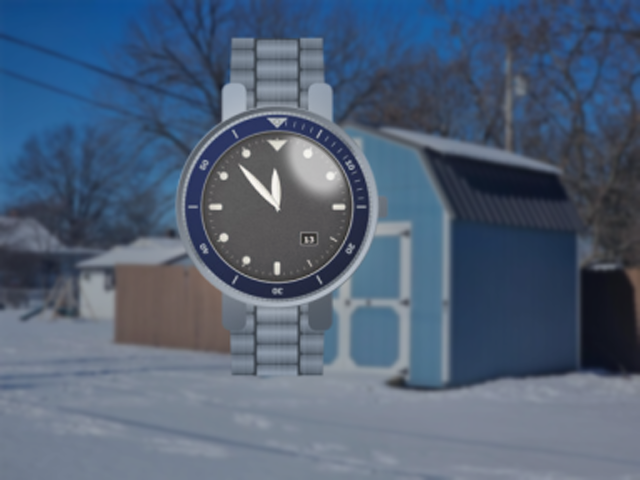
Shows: 11:53
